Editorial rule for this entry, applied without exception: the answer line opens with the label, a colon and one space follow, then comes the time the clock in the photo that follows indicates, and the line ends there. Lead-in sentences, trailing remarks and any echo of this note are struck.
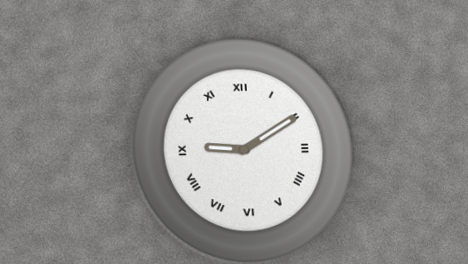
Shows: 9:10
